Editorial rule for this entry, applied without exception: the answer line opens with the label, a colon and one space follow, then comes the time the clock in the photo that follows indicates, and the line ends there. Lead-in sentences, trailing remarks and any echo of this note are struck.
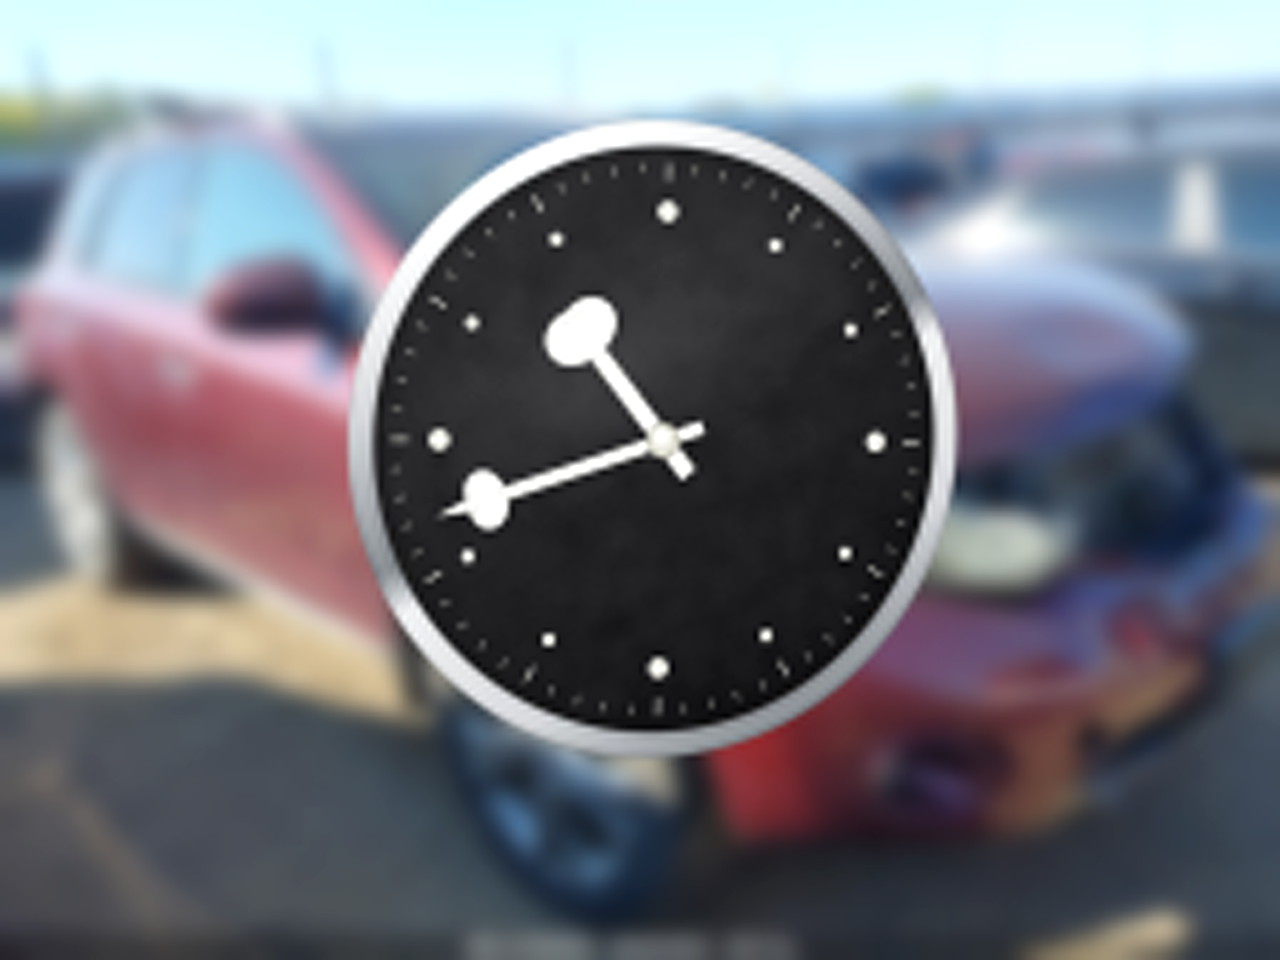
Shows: 10:42
